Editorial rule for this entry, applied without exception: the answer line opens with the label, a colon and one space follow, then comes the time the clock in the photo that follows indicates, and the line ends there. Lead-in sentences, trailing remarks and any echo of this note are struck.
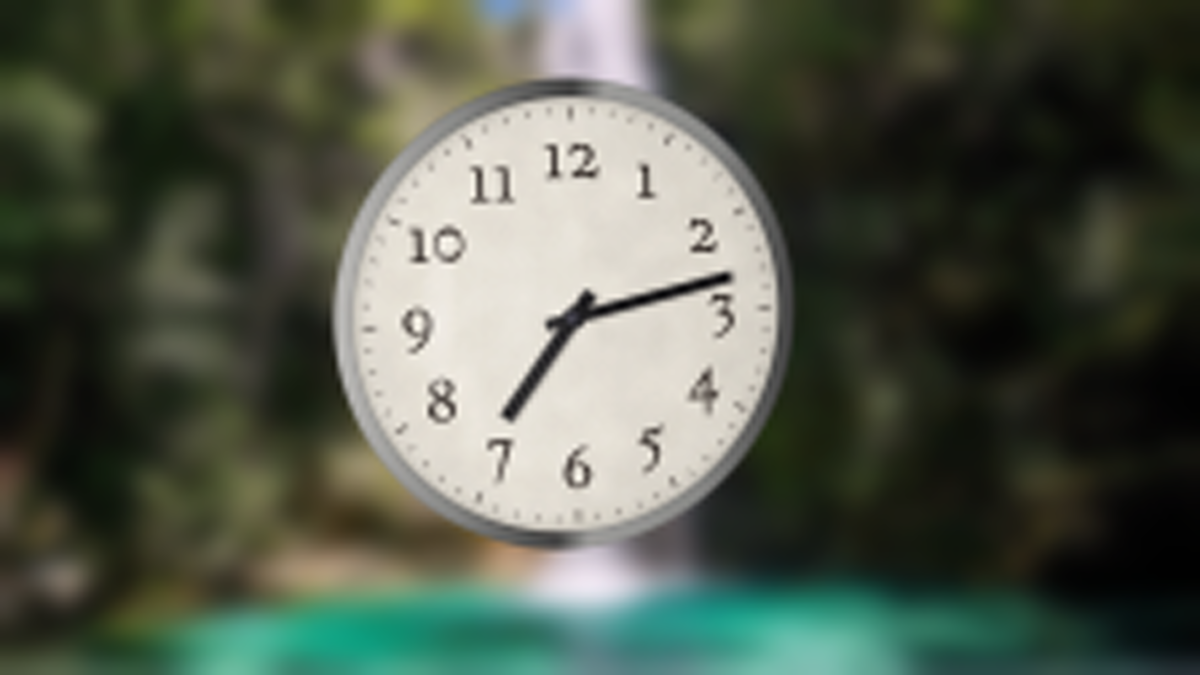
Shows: 7:13
